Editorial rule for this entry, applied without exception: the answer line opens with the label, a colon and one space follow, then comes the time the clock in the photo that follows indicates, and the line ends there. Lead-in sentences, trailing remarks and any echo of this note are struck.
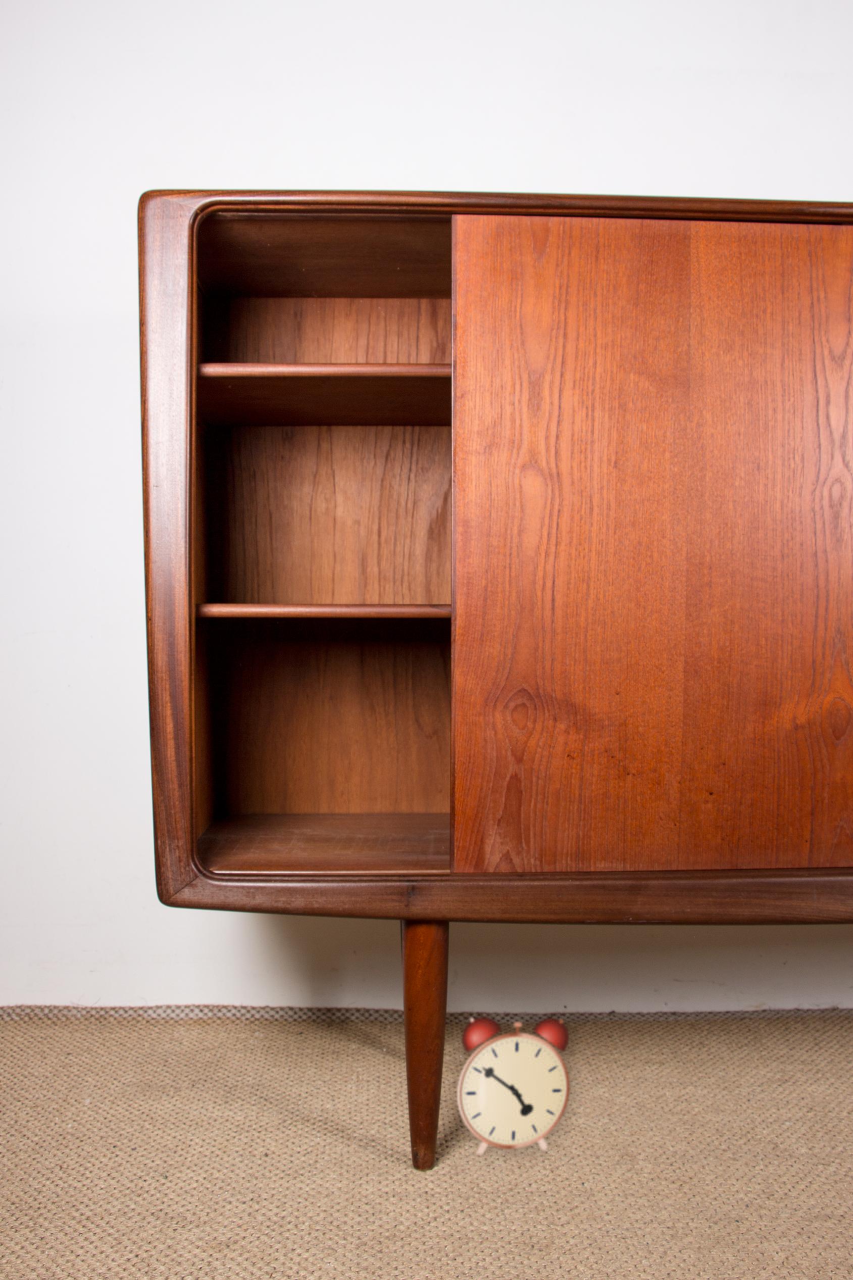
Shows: 4:51
